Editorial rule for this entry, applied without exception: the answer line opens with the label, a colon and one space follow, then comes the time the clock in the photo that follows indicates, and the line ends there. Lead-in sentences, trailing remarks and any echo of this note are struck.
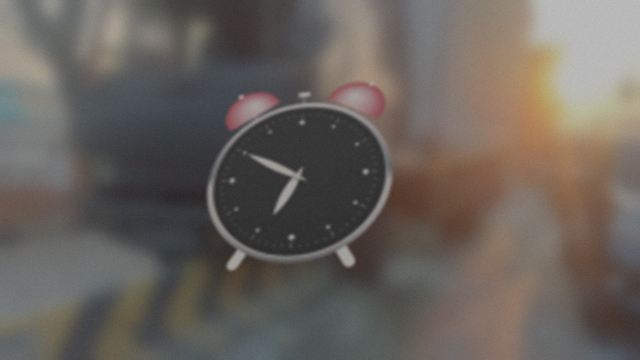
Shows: 6:50
